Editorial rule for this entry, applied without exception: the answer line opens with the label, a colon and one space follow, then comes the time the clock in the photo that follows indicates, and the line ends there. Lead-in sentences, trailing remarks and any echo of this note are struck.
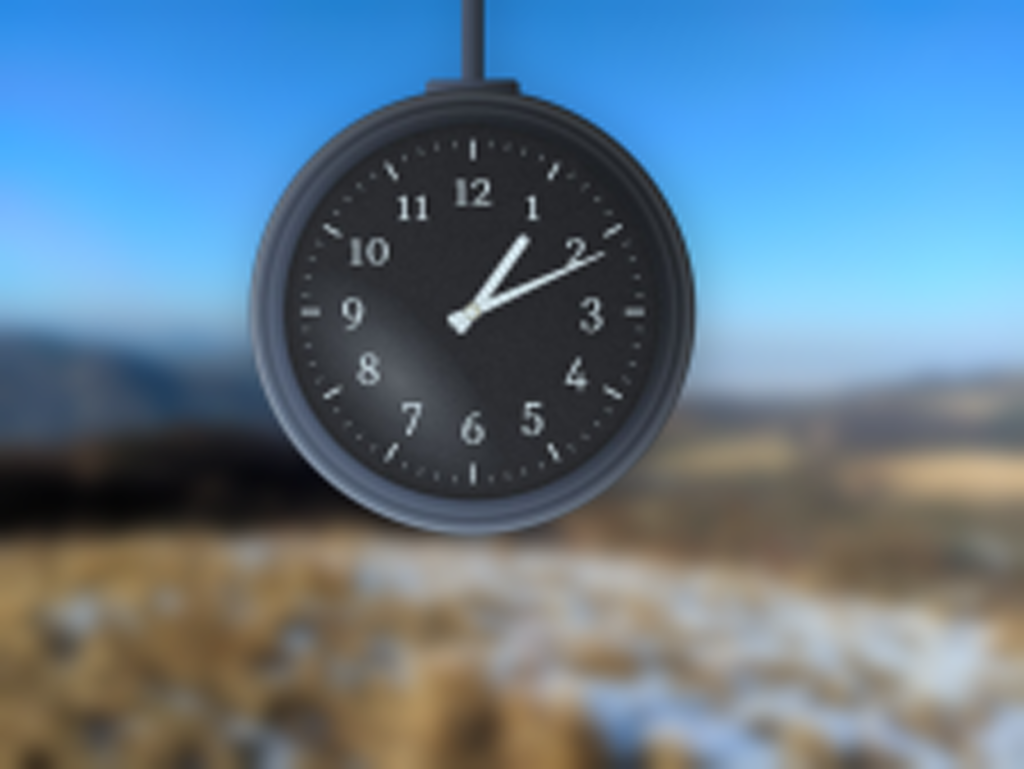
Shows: 1:11
